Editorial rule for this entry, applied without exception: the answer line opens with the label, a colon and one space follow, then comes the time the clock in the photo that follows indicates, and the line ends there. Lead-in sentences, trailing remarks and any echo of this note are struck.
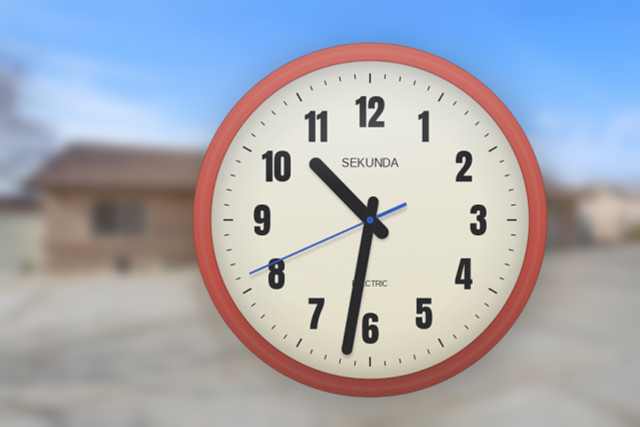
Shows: 10:31:41
